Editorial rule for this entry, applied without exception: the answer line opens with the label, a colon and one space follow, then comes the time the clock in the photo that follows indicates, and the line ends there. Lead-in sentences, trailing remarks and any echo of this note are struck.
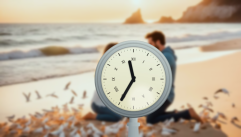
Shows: 11:35
